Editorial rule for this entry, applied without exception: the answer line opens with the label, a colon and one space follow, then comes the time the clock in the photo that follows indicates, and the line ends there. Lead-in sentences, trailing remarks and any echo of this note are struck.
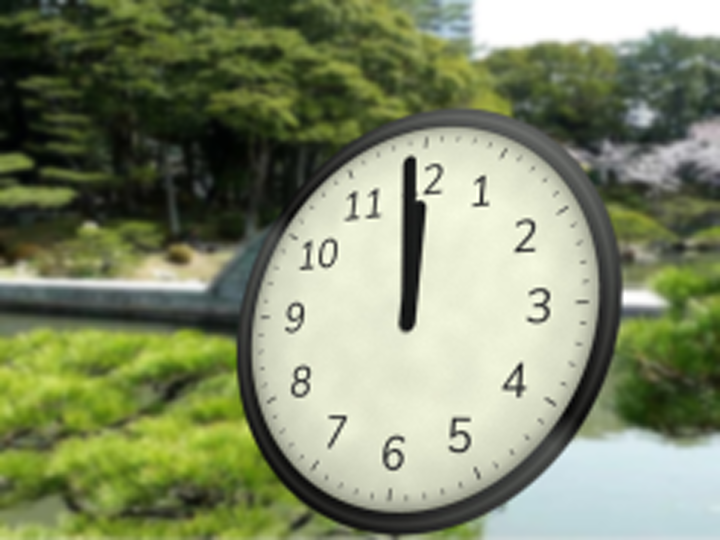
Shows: 11:59
